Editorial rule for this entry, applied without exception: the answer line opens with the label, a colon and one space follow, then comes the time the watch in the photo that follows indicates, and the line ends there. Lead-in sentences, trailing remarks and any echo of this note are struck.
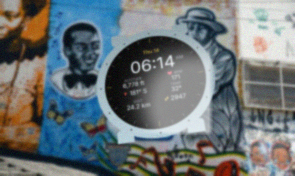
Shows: 6:14
